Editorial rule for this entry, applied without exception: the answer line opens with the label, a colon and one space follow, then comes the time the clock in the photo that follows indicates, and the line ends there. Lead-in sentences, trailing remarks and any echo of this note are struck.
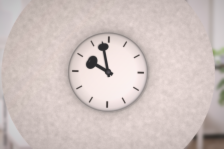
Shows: 9:58
